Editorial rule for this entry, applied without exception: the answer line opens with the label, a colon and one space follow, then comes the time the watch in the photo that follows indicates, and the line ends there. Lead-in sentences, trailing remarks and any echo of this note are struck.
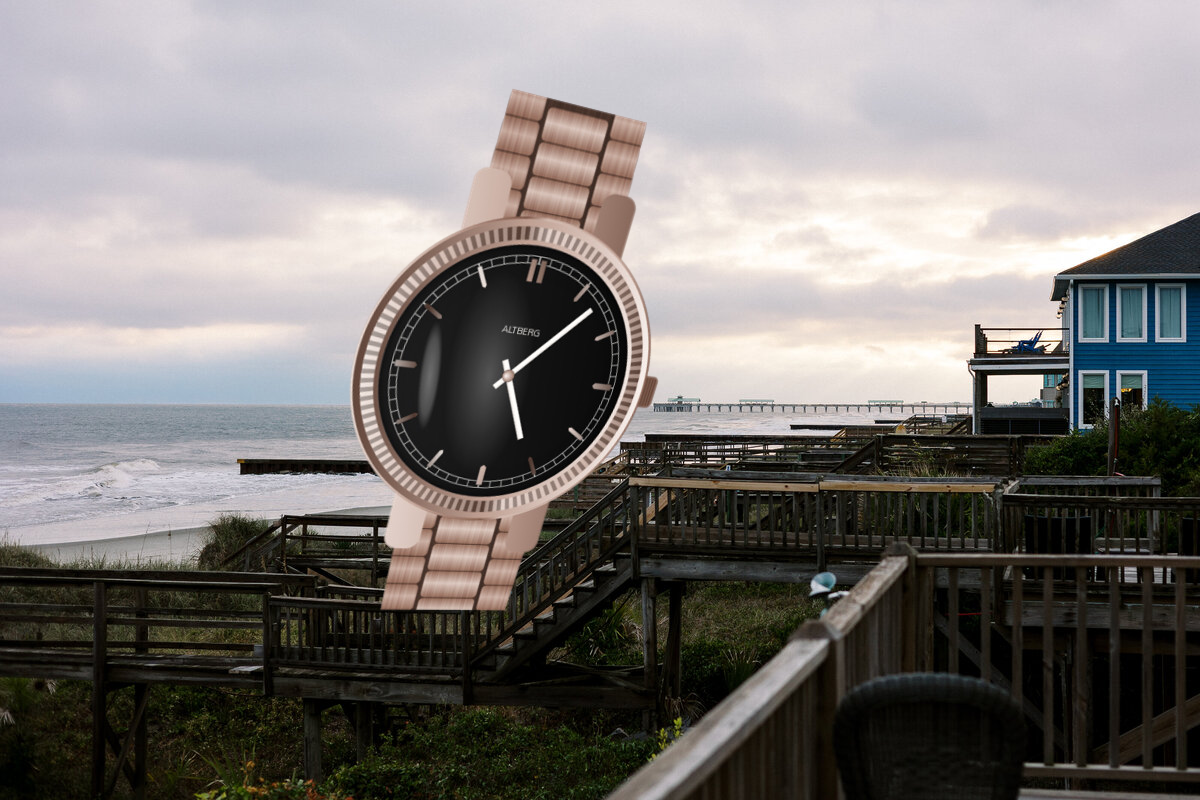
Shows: 5:07
